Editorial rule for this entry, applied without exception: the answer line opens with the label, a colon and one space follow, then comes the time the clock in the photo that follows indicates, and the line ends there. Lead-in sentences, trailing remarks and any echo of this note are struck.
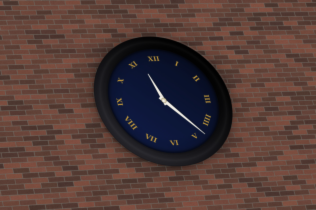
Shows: 11:23
